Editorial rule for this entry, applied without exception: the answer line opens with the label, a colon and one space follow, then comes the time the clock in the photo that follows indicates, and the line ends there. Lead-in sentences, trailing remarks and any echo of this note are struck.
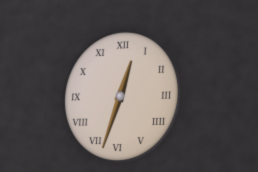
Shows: 12:33
